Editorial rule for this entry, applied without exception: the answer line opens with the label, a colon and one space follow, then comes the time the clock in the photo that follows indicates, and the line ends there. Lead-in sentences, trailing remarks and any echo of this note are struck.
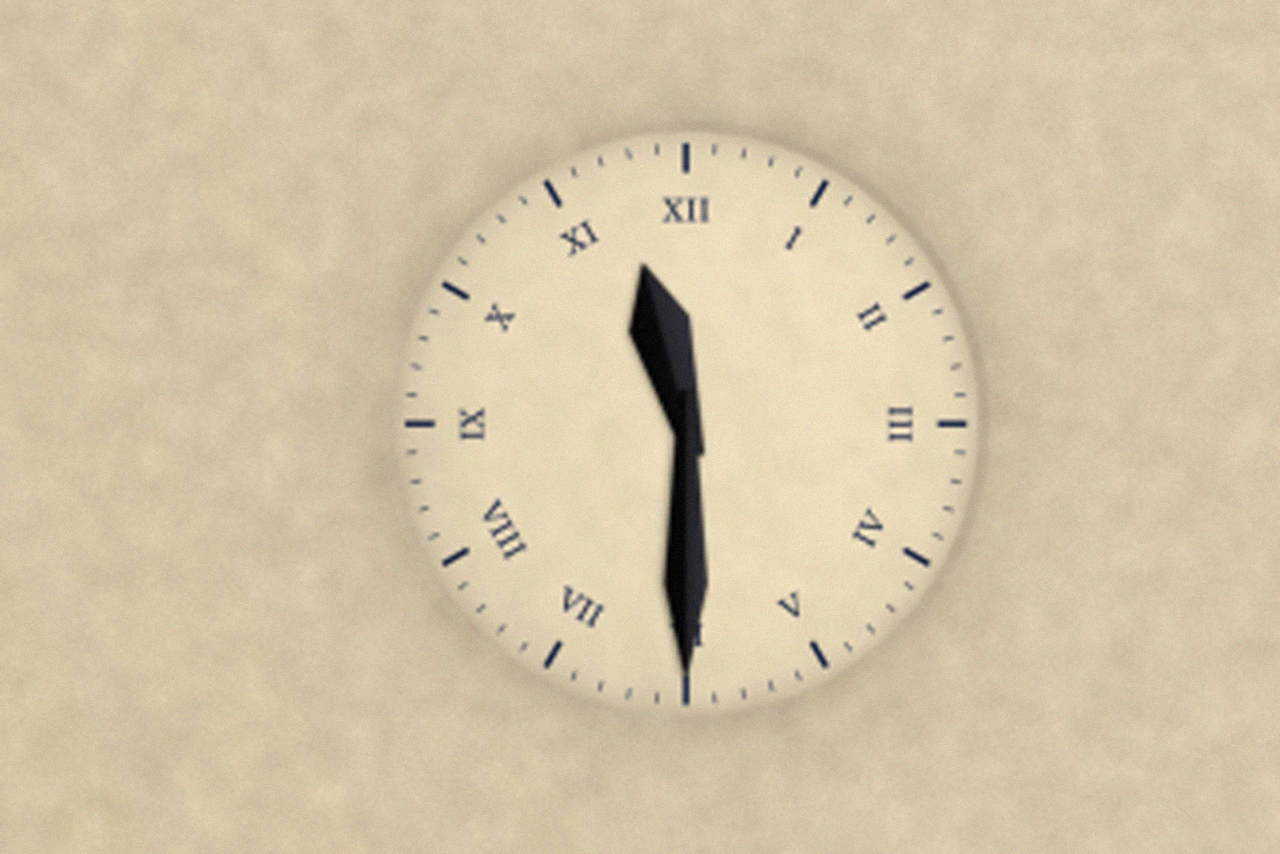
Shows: 11:30
